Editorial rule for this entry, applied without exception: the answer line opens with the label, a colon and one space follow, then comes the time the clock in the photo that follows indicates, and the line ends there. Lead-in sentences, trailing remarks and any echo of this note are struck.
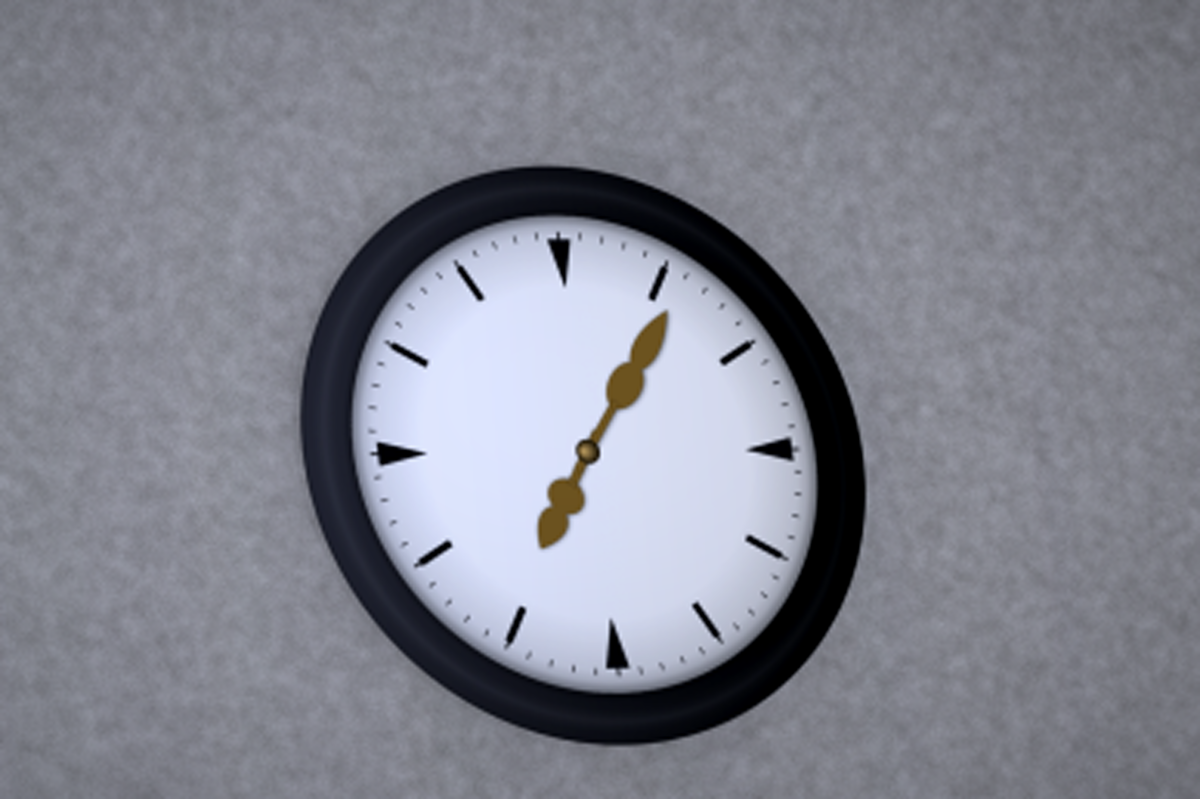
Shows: 7:06
